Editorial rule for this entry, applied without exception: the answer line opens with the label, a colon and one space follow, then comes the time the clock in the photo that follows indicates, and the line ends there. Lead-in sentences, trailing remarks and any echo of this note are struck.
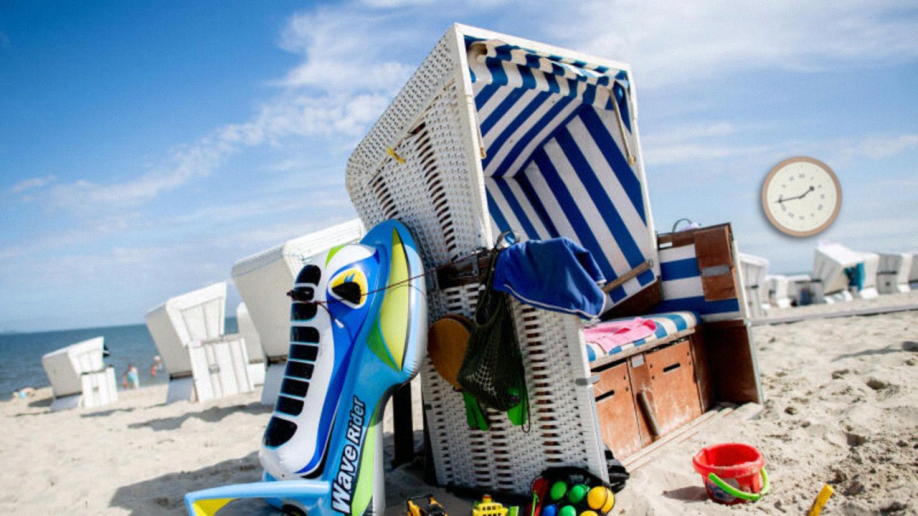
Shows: 1:43
